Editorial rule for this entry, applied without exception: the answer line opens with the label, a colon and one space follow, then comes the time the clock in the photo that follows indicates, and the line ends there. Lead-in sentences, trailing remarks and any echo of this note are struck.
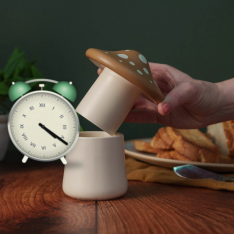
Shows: 4:21
